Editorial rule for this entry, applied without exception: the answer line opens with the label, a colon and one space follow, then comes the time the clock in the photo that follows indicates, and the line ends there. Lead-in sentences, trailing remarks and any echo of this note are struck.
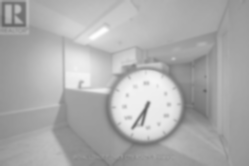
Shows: 6:36
